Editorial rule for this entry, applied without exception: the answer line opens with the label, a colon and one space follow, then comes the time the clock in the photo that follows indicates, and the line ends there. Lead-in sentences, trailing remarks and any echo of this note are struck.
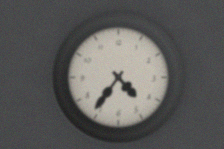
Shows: 4:36
